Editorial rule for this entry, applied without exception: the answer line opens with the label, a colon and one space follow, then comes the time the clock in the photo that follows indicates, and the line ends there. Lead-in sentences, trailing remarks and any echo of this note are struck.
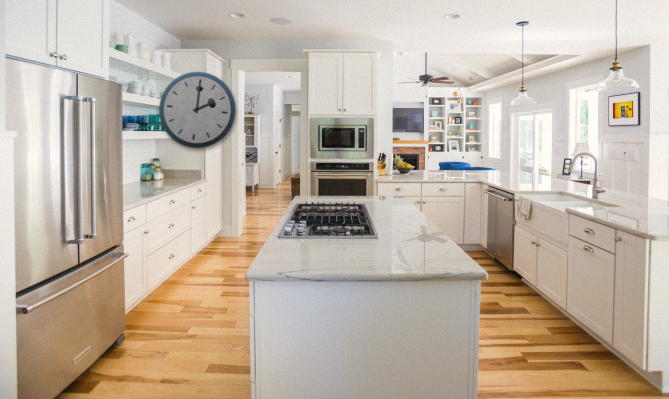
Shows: 2:00
